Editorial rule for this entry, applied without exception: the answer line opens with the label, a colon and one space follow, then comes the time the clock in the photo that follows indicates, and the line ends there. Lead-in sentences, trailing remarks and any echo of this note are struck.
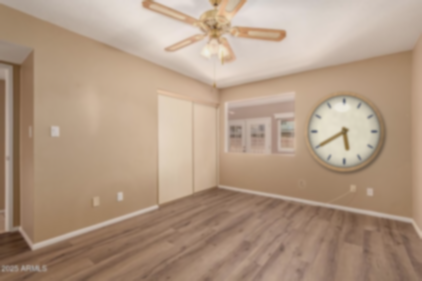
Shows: 5:40
